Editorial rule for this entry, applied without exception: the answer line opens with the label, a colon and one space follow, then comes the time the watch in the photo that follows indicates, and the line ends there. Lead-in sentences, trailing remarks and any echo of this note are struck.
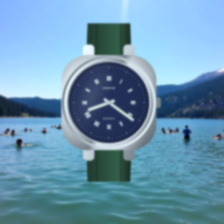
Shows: 8:21
